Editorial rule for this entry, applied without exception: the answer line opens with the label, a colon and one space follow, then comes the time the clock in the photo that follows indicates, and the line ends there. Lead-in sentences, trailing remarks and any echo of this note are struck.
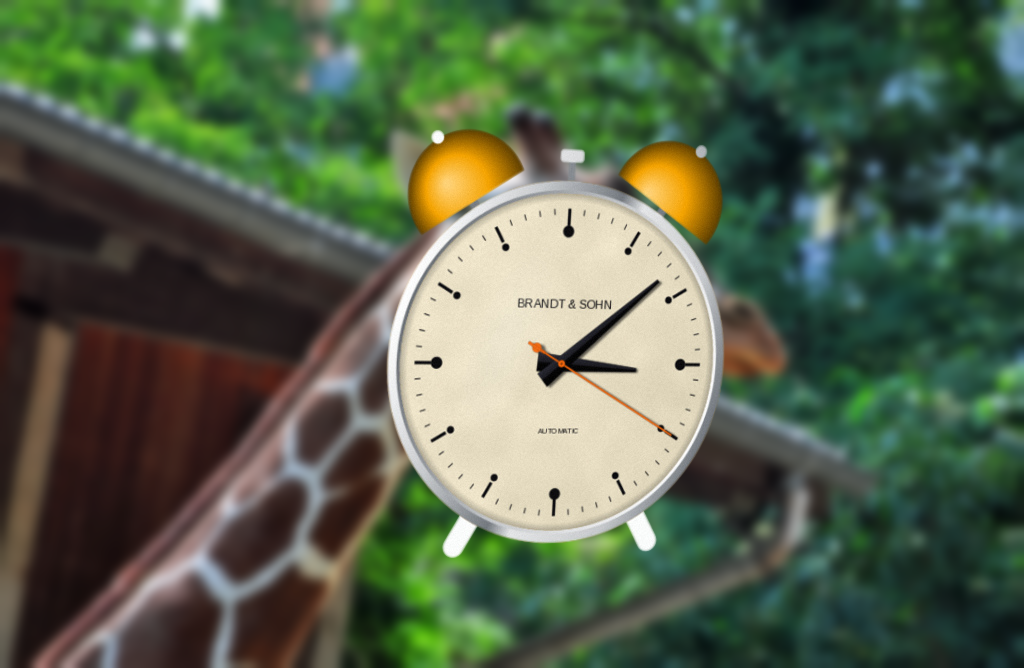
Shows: 3:08:20
